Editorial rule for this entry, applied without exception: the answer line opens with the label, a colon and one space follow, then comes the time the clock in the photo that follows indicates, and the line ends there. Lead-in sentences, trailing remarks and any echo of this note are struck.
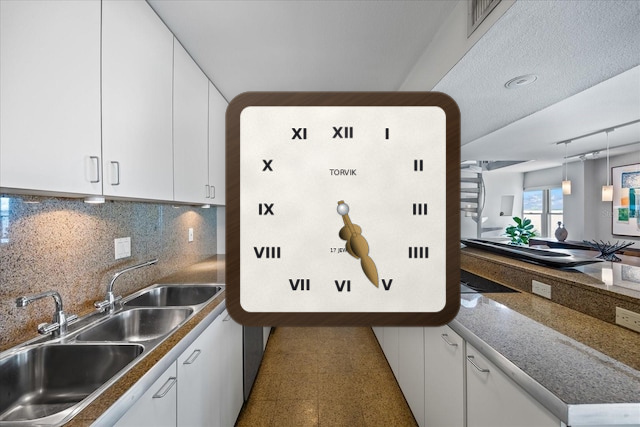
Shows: 5:26
